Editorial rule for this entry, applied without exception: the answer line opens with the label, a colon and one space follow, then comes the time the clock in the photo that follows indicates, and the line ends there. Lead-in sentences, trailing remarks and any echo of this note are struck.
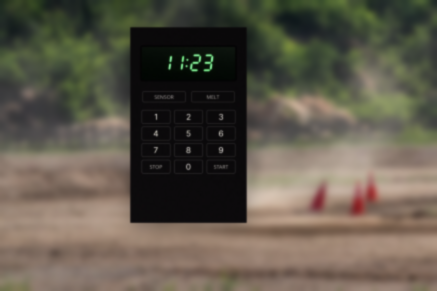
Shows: 11:23
